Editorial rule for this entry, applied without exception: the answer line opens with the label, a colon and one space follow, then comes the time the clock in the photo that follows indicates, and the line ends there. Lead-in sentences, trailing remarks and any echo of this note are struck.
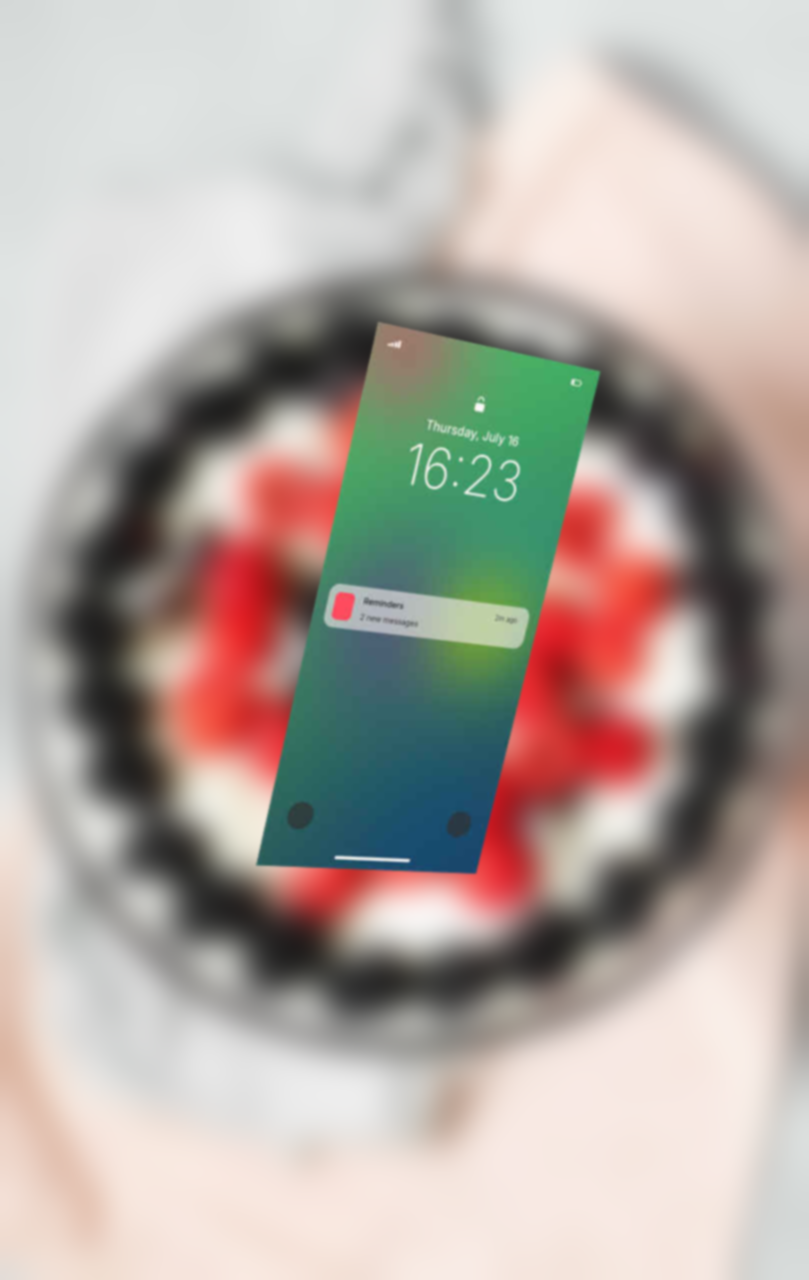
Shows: 16:23
